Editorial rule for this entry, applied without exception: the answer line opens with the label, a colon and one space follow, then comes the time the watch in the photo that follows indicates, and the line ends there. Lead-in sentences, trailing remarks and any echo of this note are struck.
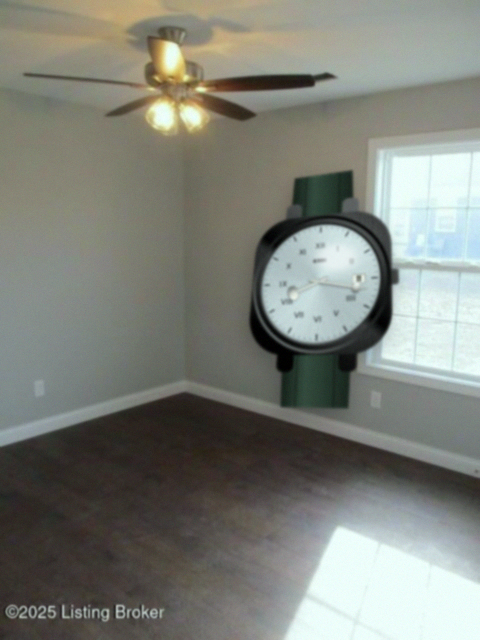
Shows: 8:17
